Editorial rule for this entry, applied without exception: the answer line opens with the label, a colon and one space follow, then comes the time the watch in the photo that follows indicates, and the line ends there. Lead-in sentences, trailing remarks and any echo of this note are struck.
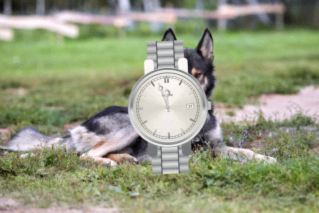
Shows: 11:57
